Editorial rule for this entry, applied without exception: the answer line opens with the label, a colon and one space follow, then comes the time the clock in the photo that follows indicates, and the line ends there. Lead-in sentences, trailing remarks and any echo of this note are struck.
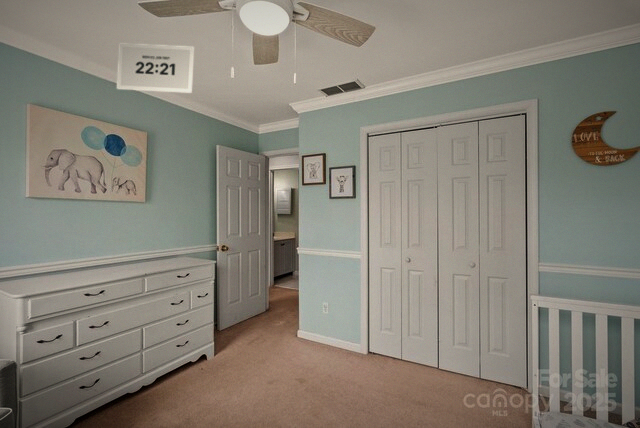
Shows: 22:21
